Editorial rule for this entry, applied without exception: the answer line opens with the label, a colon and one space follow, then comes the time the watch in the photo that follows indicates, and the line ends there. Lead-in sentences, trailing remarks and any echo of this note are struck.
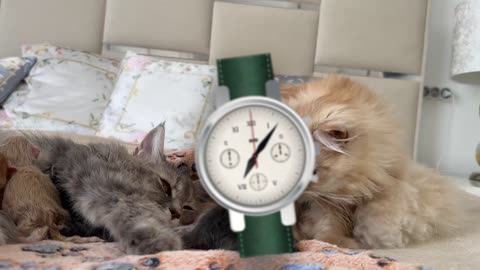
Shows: 7:07
